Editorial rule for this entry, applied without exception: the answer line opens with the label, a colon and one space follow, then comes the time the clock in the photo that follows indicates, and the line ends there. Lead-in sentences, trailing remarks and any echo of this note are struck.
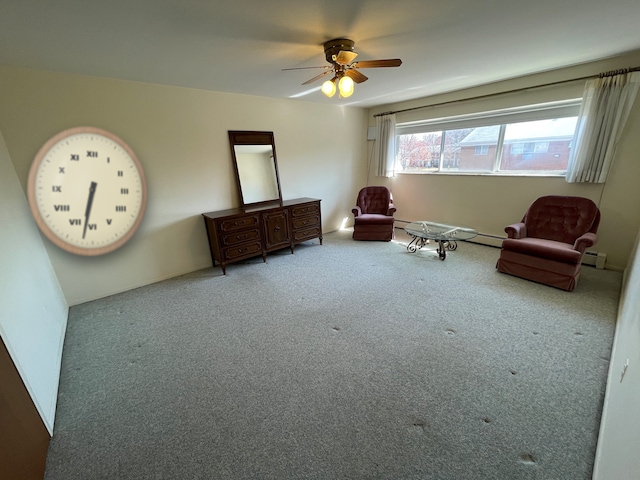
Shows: 6:32
